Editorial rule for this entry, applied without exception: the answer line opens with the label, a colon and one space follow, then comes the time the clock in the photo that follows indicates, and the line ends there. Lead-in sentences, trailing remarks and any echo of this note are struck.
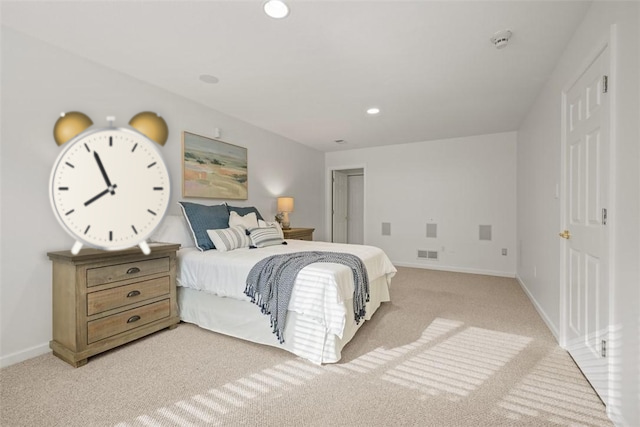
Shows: 7:56
